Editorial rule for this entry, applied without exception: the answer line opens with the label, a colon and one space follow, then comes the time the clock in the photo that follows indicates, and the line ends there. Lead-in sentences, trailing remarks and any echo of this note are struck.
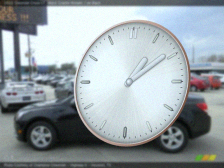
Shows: 1:09
